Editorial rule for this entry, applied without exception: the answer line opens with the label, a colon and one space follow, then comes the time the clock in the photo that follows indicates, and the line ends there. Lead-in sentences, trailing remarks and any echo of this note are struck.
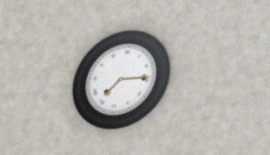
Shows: 7:14
